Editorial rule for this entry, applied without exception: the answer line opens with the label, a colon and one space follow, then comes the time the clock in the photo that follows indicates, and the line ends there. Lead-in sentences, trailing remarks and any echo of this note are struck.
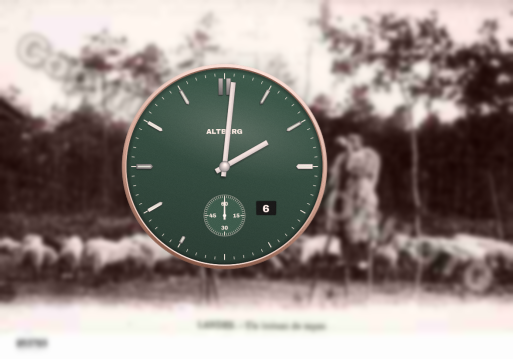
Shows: 2:01
